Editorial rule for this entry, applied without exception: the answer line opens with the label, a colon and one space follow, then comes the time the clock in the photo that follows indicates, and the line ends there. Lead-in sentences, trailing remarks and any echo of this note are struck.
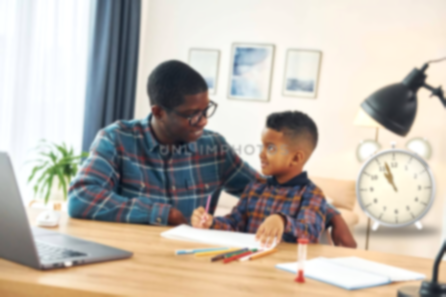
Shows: 10:57
